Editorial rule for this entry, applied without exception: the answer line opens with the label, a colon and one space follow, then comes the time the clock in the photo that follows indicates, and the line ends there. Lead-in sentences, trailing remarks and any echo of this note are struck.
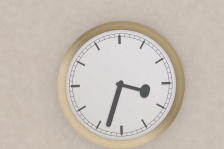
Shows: 3:33
